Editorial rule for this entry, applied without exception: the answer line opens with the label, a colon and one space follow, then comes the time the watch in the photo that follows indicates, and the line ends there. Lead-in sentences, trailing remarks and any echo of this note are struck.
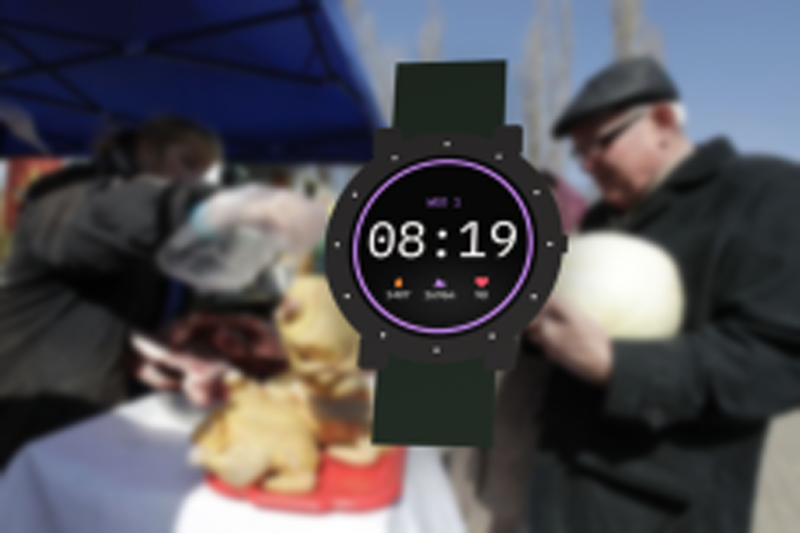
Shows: 8:19
